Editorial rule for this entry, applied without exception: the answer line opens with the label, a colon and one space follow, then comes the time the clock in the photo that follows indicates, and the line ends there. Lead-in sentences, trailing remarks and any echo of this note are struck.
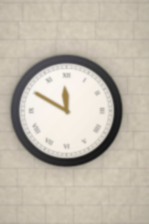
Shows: 11:50
